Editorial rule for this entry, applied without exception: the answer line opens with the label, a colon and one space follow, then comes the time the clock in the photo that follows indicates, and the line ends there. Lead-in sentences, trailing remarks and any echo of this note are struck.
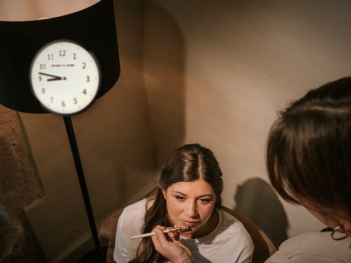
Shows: 8:47
